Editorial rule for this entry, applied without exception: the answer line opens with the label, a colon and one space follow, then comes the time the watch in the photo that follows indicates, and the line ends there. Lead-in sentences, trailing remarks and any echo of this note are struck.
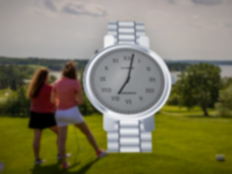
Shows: 7:02
